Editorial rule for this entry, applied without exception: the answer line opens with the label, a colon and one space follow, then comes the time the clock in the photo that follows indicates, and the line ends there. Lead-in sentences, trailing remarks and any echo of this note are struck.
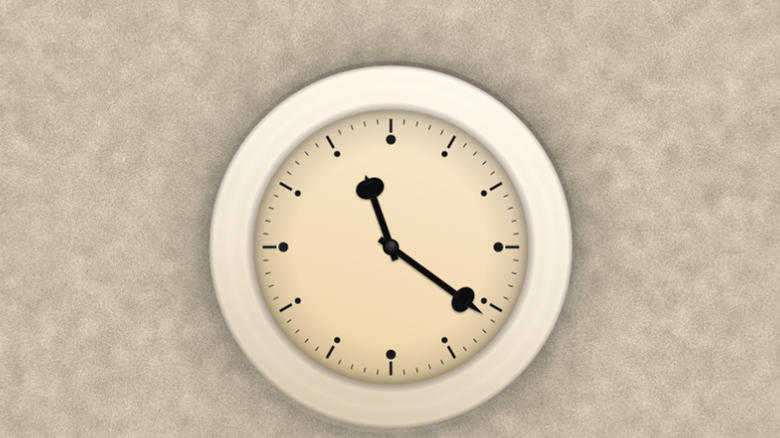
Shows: 11:21
